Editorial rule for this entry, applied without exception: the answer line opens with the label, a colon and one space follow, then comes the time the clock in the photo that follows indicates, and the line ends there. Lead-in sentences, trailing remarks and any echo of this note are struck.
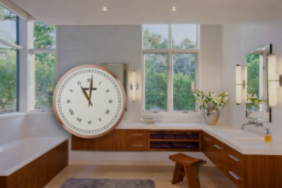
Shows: 11:01
